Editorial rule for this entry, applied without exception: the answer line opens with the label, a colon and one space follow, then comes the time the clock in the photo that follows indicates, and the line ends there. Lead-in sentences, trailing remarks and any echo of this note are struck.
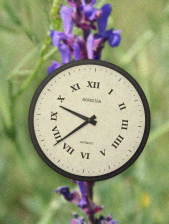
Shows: 9:38
